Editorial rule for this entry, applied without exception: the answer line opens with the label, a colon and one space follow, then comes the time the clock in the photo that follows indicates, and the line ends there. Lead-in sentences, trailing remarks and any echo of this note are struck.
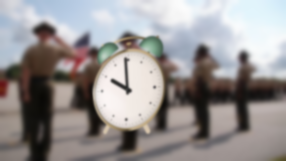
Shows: 9:59
